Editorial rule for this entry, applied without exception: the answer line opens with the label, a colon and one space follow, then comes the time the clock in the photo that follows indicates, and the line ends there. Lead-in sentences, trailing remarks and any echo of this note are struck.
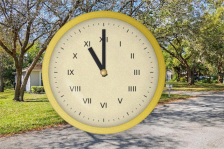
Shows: 11:00
